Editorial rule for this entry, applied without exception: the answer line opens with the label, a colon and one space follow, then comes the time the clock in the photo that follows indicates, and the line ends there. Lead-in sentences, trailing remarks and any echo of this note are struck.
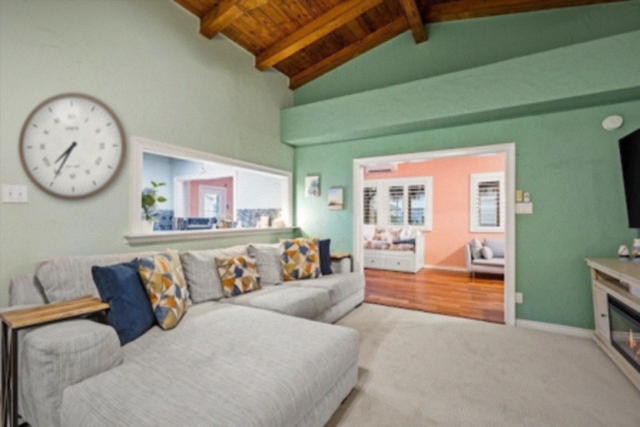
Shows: 7:35
